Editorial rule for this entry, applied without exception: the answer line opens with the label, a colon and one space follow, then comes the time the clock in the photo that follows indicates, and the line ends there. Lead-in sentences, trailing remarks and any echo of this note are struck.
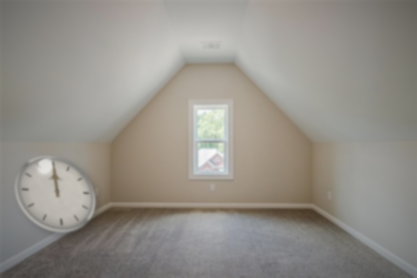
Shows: 12:00
